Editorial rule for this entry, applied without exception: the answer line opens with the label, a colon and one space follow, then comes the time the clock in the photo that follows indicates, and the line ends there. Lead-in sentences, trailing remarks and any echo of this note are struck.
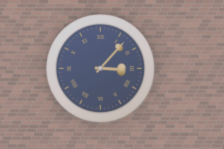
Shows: 3:07
